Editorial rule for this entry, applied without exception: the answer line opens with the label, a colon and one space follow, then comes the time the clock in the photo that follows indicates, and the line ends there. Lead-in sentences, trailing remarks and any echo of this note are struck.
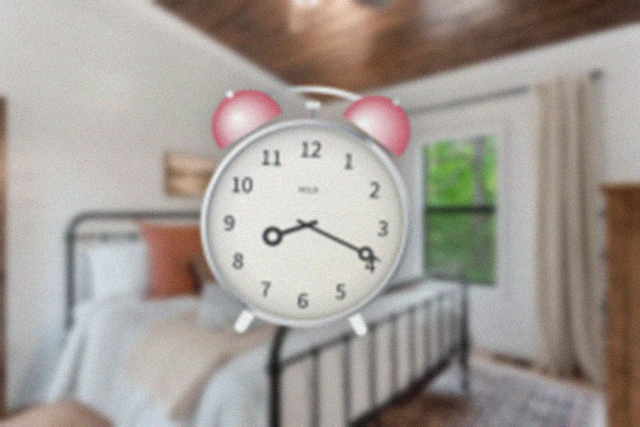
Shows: 8:19
